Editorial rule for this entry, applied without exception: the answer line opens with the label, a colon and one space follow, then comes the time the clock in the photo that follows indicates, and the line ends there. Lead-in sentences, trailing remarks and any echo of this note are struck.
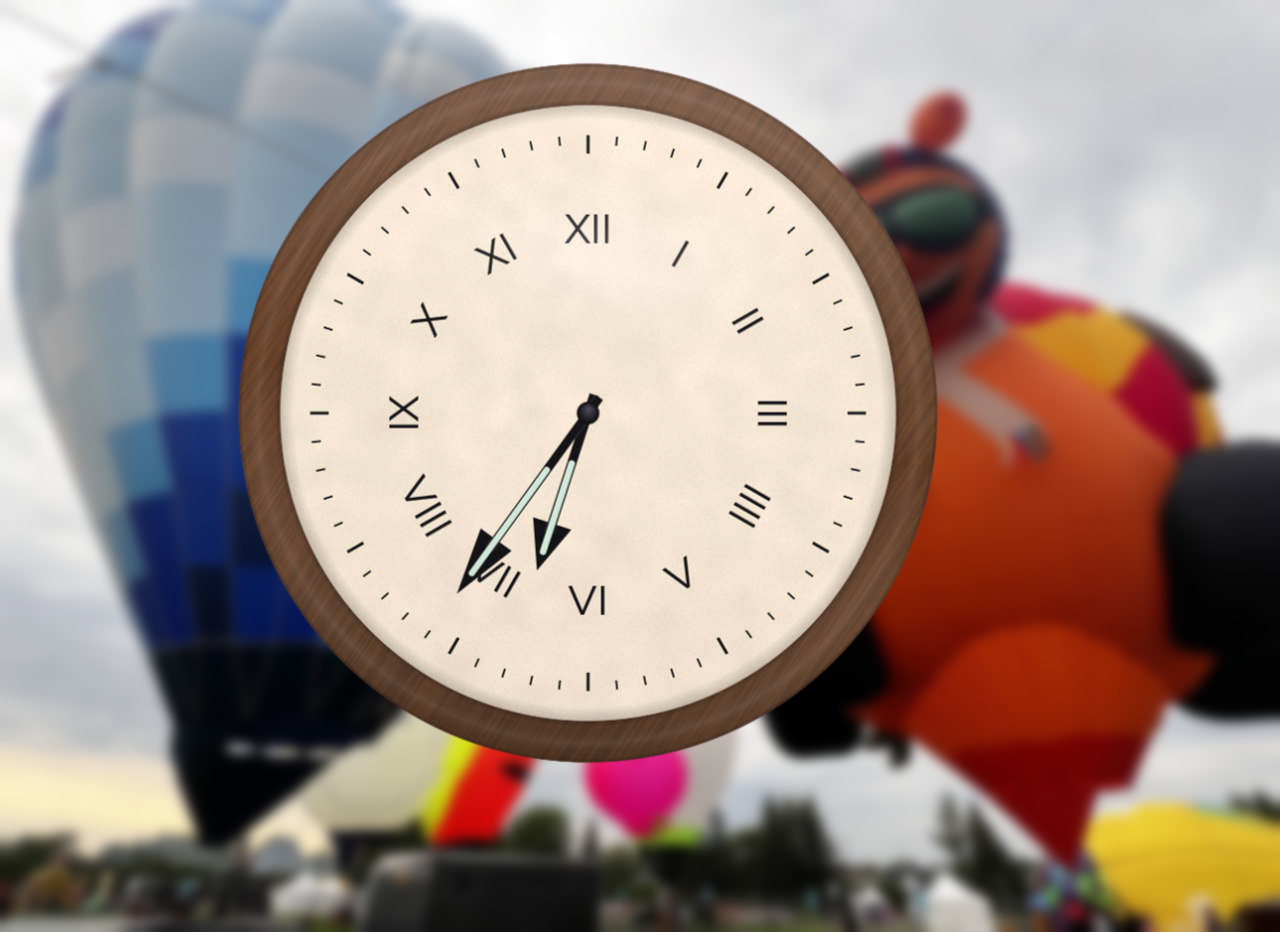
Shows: 6:36
